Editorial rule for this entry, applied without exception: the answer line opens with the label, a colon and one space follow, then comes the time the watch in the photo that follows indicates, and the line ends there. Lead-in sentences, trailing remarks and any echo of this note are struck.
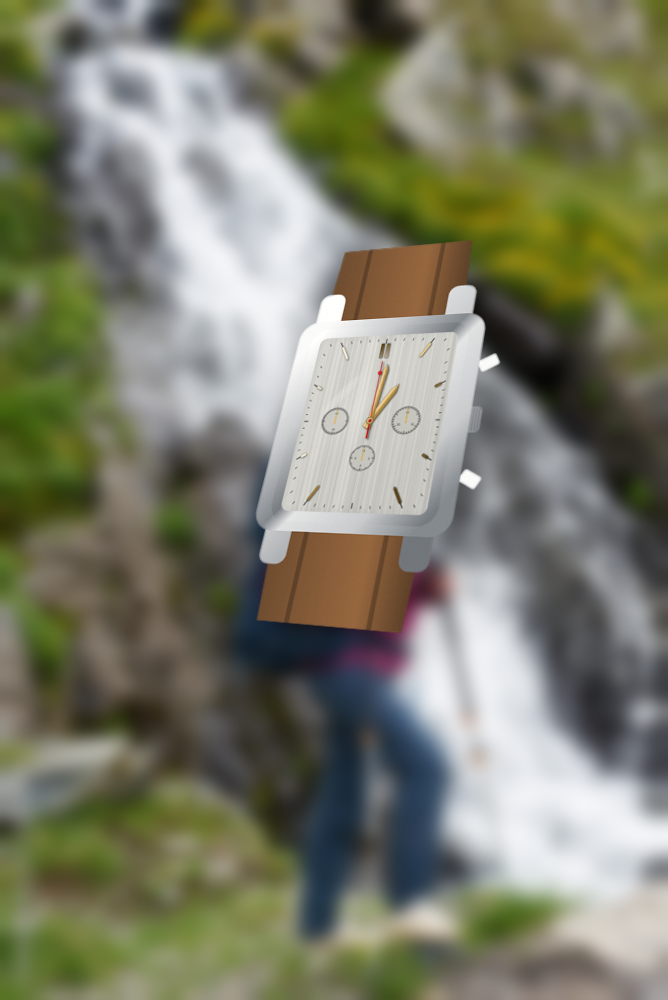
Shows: 1:01
